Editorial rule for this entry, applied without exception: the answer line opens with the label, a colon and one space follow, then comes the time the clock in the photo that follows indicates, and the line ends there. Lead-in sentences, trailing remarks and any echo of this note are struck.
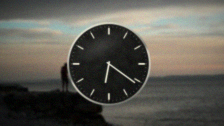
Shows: 6:21
